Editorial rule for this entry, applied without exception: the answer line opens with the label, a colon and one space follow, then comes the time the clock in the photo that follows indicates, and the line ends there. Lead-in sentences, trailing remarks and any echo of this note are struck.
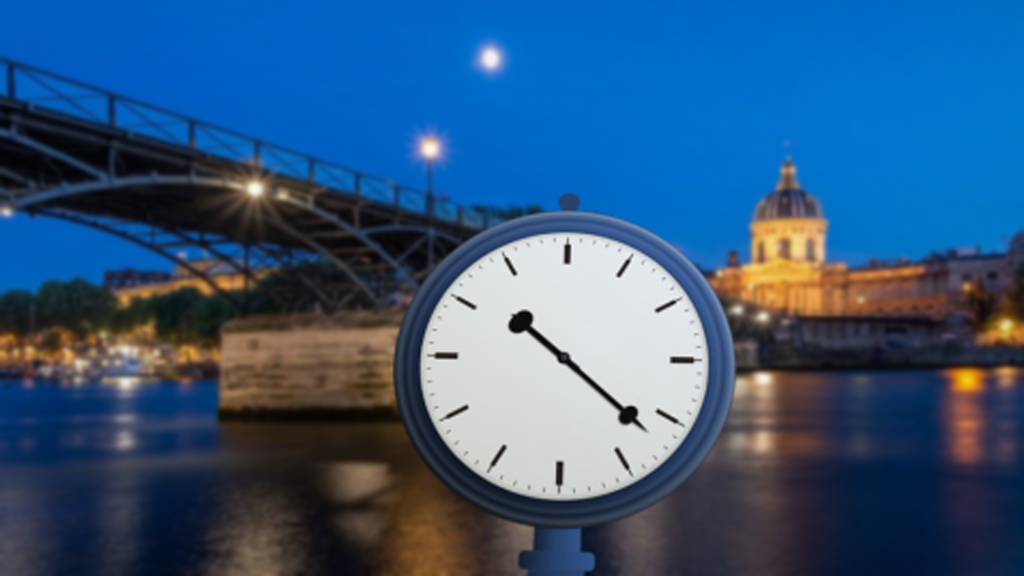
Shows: 10:22
